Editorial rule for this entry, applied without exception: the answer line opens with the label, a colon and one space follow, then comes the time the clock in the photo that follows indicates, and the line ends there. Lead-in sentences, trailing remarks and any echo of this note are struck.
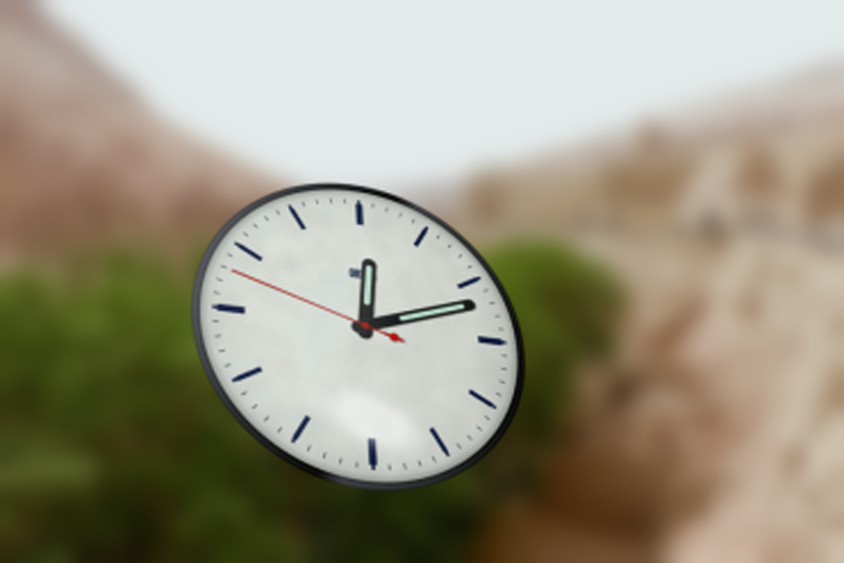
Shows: 12:11:48
